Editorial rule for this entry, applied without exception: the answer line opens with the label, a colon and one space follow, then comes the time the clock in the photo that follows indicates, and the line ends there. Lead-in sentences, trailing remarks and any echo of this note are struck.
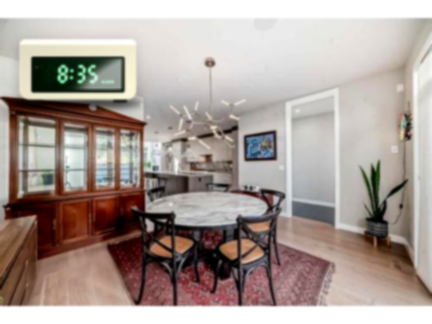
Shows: 8:35
